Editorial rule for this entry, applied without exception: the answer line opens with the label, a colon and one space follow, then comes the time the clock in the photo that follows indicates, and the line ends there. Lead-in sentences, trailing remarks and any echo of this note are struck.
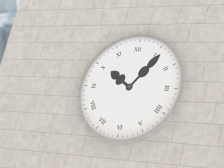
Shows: 10:06
